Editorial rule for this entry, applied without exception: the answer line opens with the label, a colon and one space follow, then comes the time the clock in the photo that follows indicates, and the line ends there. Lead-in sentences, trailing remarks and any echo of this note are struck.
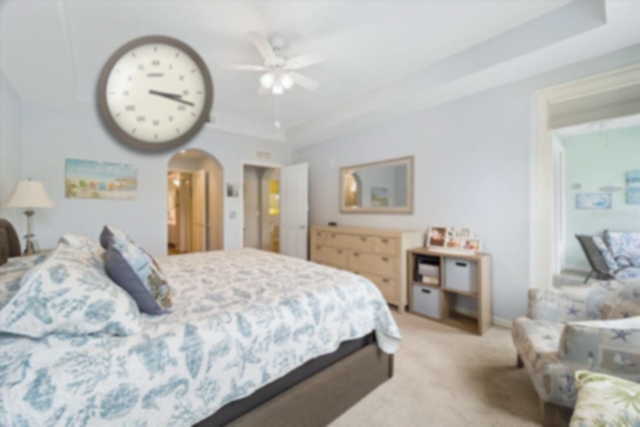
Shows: 3:18
